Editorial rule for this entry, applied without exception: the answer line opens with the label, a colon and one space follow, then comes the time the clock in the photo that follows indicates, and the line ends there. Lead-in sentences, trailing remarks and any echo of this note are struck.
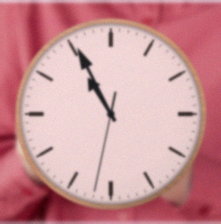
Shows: 10:55:32
